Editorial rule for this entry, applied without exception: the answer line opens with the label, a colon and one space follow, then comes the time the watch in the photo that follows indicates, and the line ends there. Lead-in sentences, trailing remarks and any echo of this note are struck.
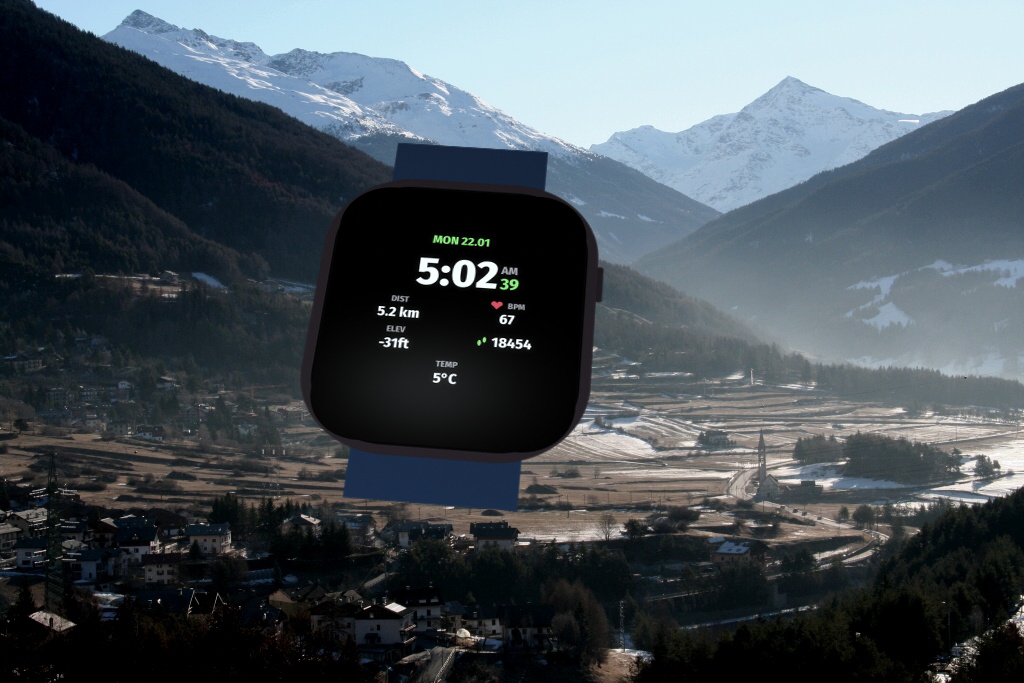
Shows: 5:02:39
